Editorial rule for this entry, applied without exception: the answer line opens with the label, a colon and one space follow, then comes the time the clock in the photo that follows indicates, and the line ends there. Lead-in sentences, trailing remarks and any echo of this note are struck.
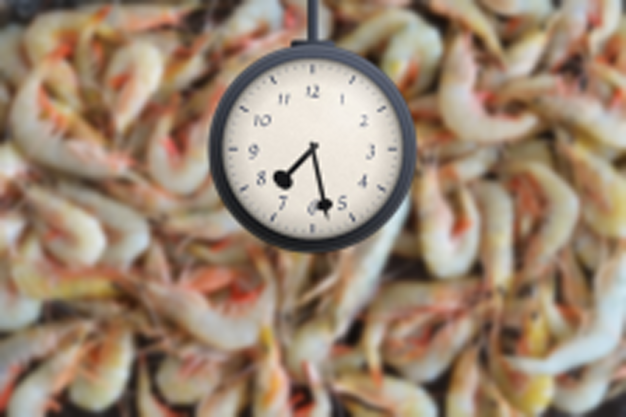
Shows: 7:28
